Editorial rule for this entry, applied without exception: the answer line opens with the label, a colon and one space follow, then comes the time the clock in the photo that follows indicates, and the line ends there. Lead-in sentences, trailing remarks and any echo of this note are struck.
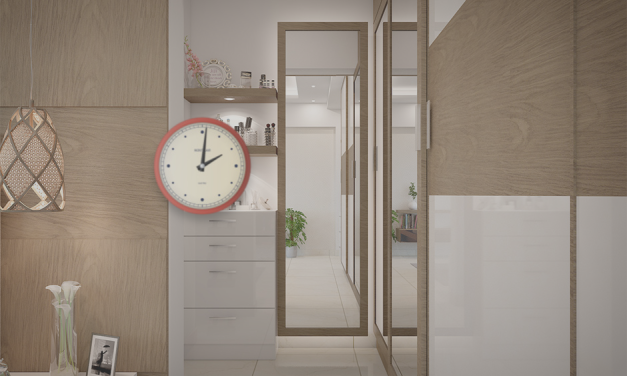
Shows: 2:01
